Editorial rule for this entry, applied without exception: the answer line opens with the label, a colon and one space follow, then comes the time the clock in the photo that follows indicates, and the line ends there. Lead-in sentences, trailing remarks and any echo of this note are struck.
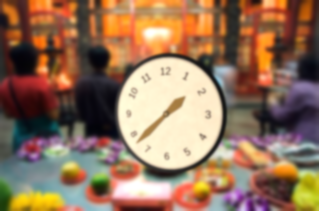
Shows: 1:38
